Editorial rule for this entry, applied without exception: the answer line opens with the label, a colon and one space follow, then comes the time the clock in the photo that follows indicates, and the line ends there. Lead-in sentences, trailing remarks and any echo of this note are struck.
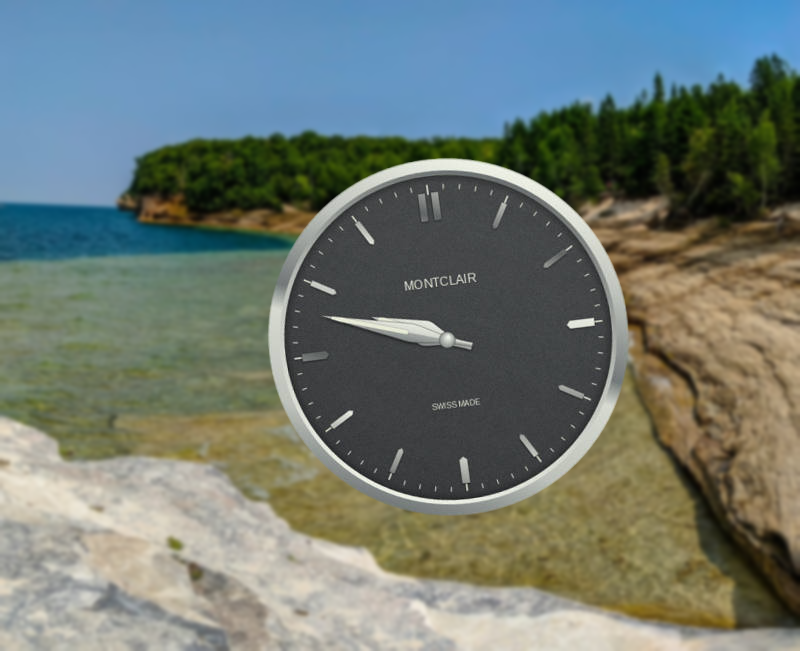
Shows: 9:48
